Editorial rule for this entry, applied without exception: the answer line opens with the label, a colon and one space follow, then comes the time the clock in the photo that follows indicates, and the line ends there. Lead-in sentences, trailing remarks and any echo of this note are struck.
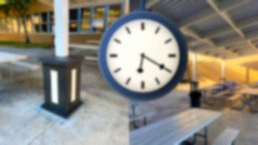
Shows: 6:20
